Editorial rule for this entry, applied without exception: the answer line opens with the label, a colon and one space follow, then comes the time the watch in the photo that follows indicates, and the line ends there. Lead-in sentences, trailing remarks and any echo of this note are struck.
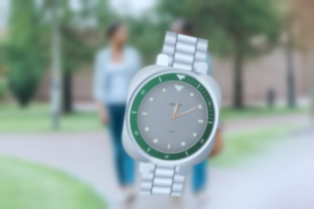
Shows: 12:10
